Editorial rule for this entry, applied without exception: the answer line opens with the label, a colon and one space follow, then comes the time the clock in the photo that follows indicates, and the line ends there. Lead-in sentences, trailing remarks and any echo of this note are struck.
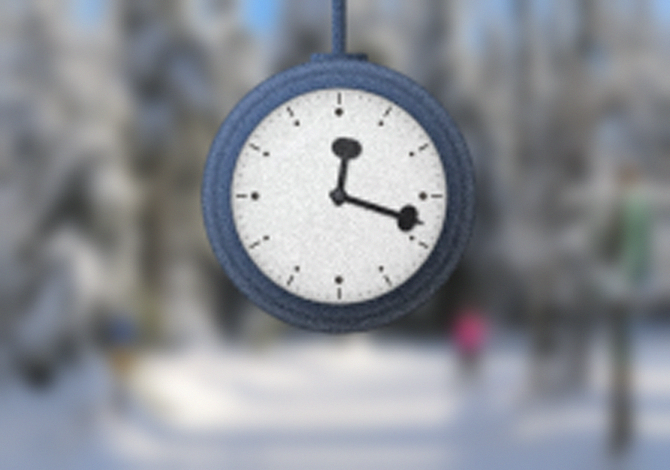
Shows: 12:18
